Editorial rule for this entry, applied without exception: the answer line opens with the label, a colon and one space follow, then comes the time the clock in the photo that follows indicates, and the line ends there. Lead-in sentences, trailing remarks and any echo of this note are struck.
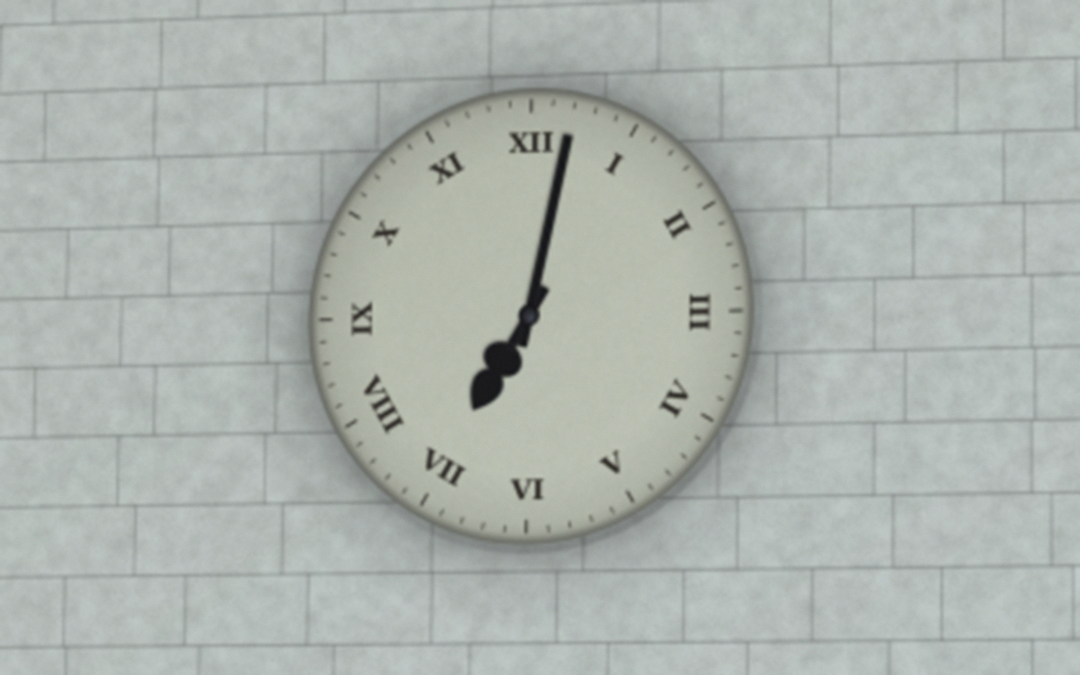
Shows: 7:02
